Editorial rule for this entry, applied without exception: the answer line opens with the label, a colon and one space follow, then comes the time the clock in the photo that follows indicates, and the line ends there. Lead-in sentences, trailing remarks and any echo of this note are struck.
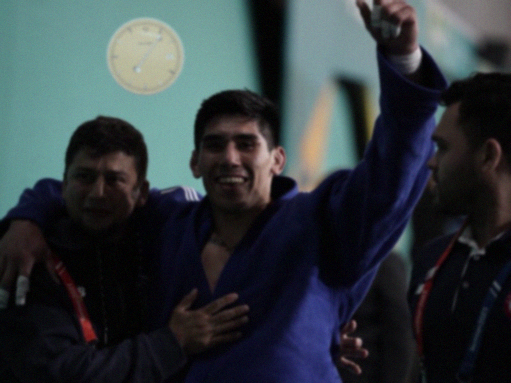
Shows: 7:06
